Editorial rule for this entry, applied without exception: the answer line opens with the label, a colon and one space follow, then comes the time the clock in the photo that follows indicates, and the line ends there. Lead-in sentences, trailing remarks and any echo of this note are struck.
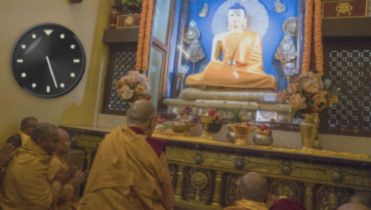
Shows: 5:27
